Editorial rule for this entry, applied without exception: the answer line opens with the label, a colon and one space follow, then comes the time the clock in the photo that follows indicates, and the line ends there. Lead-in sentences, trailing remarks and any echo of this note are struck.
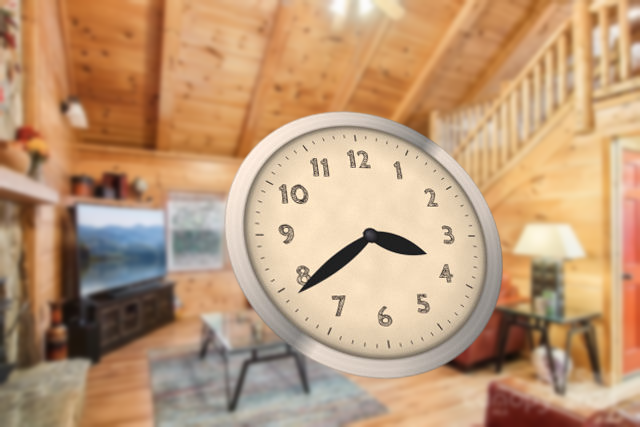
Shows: 3:39
